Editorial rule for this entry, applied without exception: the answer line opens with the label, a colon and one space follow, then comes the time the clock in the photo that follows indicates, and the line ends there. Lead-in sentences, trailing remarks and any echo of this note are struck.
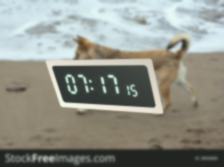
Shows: 7:17:15
